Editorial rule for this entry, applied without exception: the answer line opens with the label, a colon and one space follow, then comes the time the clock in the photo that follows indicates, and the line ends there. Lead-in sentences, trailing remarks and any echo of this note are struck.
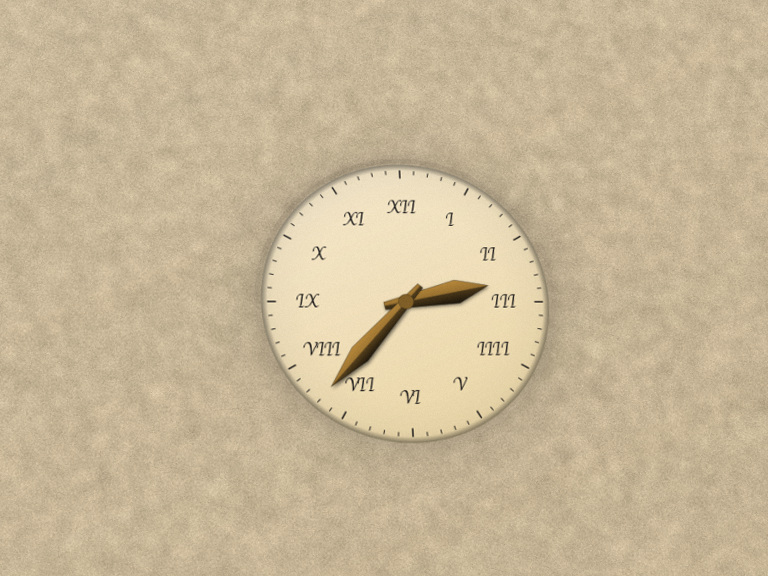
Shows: 2:37
